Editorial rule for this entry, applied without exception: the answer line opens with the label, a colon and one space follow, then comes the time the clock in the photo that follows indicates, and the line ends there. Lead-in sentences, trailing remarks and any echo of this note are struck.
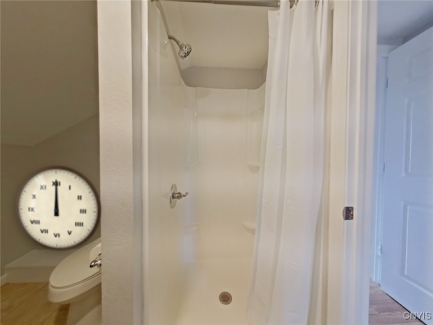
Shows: 12:00
